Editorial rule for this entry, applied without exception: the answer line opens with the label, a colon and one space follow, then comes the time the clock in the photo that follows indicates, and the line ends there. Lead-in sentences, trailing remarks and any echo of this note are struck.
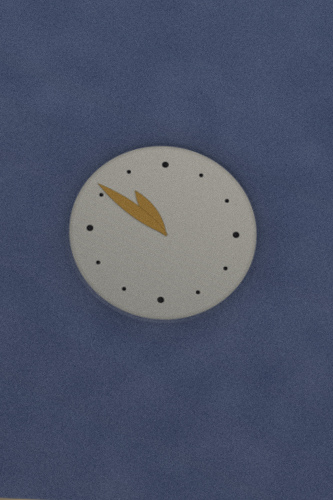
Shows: 10:51
